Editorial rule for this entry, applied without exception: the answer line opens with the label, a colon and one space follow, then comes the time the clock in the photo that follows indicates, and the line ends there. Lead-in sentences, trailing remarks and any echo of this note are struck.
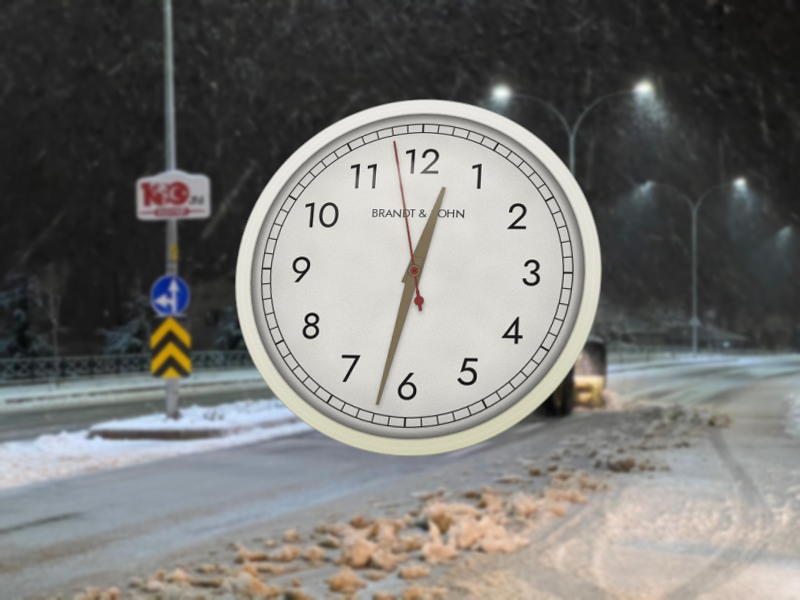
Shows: 12:31:58
